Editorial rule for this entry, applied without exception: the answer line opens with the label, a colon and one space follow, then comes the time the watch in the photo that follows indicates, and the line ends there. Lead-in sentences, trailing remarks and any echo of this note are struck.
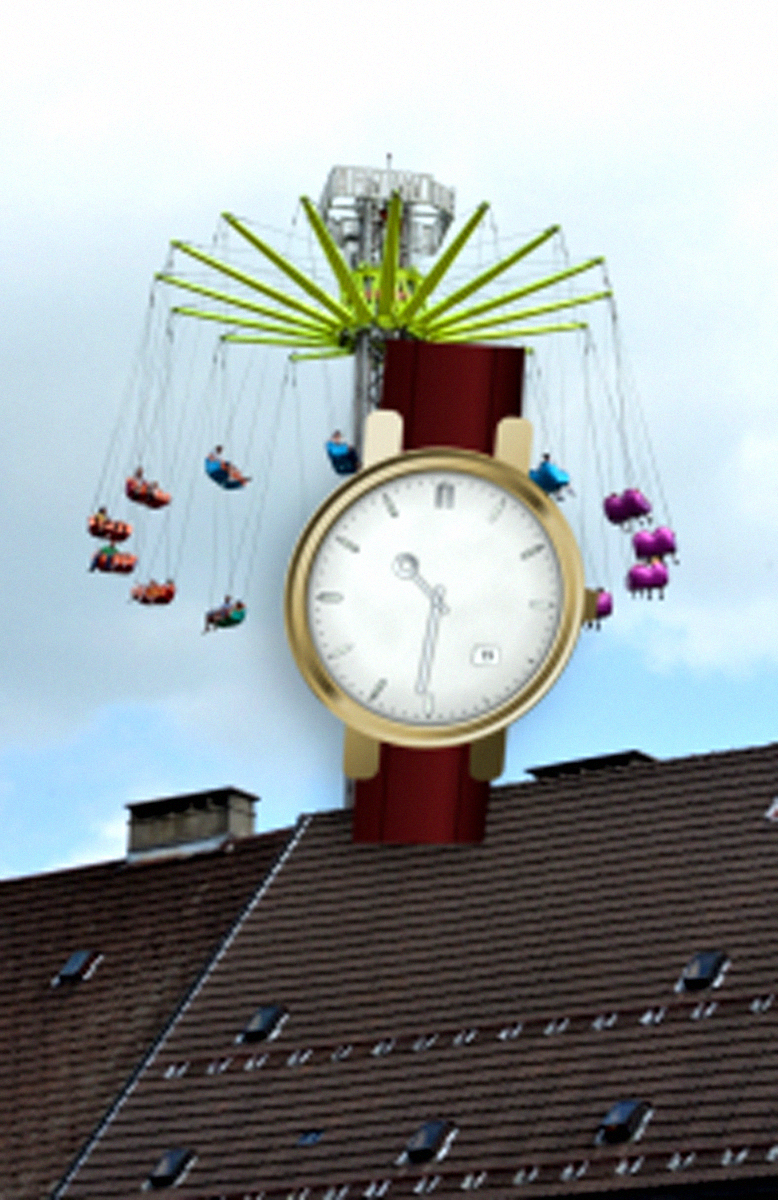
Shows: 10:31
